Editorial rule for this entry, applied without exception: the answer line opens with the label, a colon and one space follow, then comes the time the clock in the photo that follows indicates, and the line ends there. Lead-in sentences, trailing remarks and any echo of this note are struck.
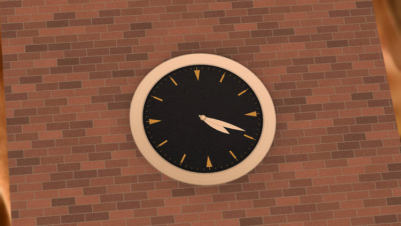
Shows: 4:19
